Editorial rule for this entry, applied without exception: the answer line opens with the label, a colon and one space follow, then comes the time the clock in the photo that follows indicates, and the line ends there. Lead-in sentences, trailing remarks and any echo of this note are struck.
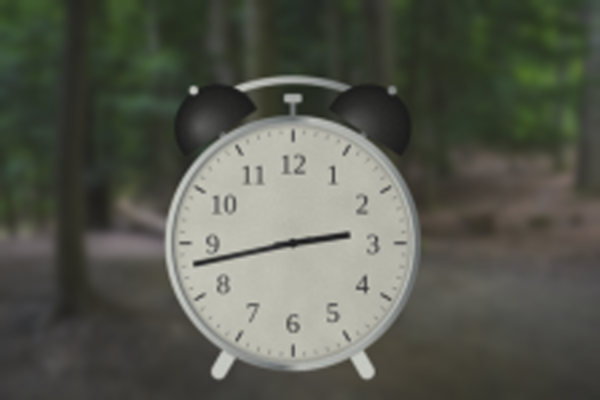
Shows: 2:43
